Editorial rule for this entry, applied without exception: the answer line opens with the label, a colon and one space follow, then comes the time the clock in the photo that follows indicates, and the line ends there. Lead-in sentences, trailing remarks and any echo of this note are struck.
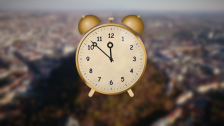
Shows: 11:52
